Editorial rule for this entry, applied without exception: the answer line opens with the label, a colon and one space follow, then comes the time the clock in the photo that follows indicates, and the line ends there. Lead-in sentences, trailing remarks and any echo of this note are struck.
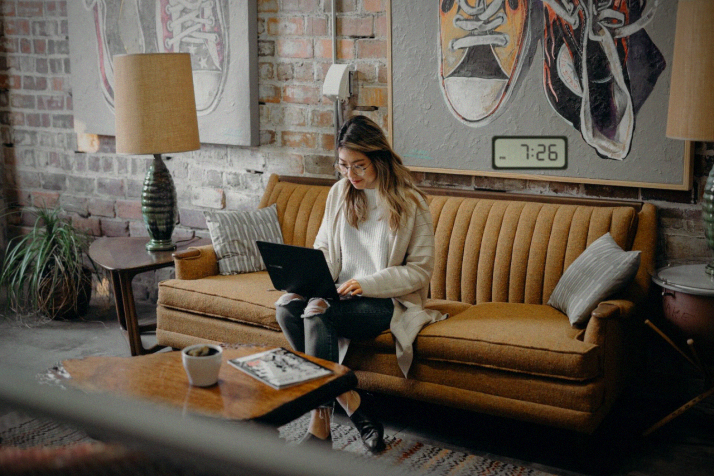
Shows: 7:26
